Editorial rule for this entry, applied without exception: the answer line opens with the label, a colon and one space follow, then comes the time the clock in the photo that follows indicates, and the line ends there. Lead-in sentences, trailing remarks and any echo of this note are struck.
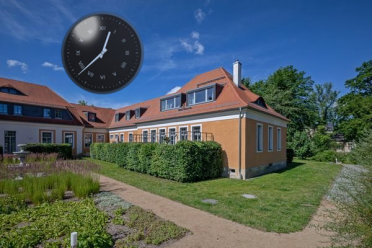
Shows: 12:38
